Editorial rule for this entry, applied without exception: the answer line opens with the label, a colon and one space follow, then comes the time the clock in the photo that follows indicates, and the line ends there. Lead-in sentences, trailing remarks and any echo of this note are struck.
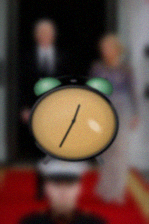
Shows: 12:34
